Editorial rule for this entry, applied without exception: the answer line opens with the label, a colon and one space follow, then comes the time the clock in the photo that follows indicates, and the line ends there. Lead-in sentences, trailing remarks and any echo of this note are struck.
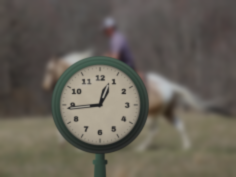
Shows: 12:44
